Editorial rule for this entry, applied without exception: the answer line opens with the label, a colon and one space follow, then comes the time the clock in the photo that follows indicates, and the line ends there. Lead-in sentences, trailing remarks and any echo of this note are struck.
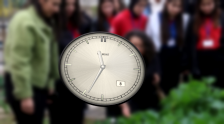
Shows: 11:34
